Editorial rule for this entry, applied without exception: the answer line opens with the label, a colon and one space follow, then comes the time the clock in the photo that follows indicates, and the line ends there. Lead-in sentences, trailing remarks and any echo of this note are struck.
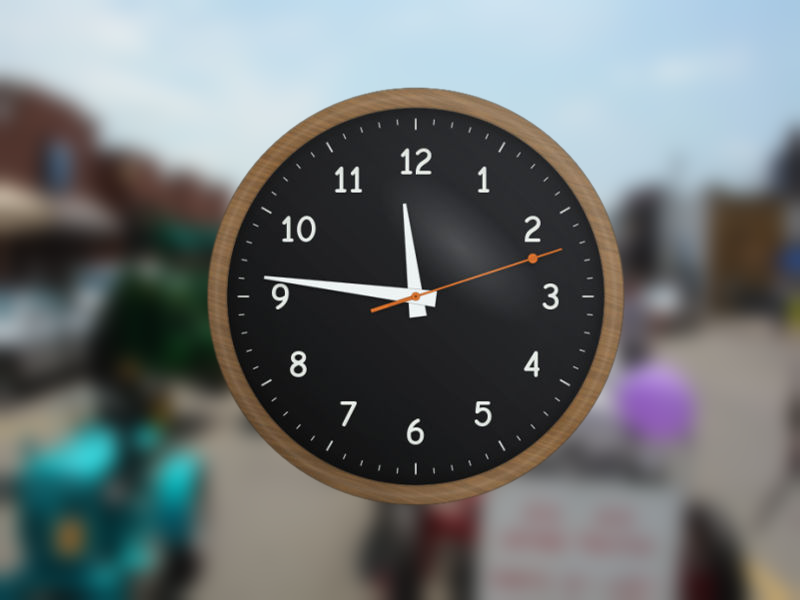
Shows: 11:46:12
